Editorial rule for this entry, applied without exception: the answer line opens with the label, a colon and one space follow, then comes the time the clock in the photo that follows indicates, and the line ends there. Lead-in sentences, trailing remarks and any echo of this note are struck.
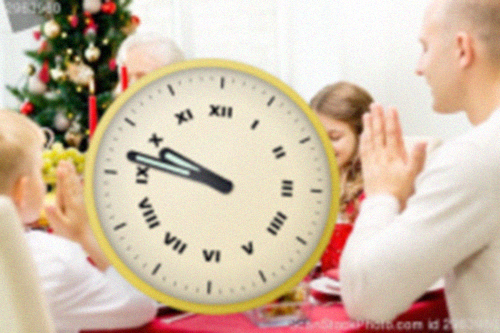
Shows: 9:47
